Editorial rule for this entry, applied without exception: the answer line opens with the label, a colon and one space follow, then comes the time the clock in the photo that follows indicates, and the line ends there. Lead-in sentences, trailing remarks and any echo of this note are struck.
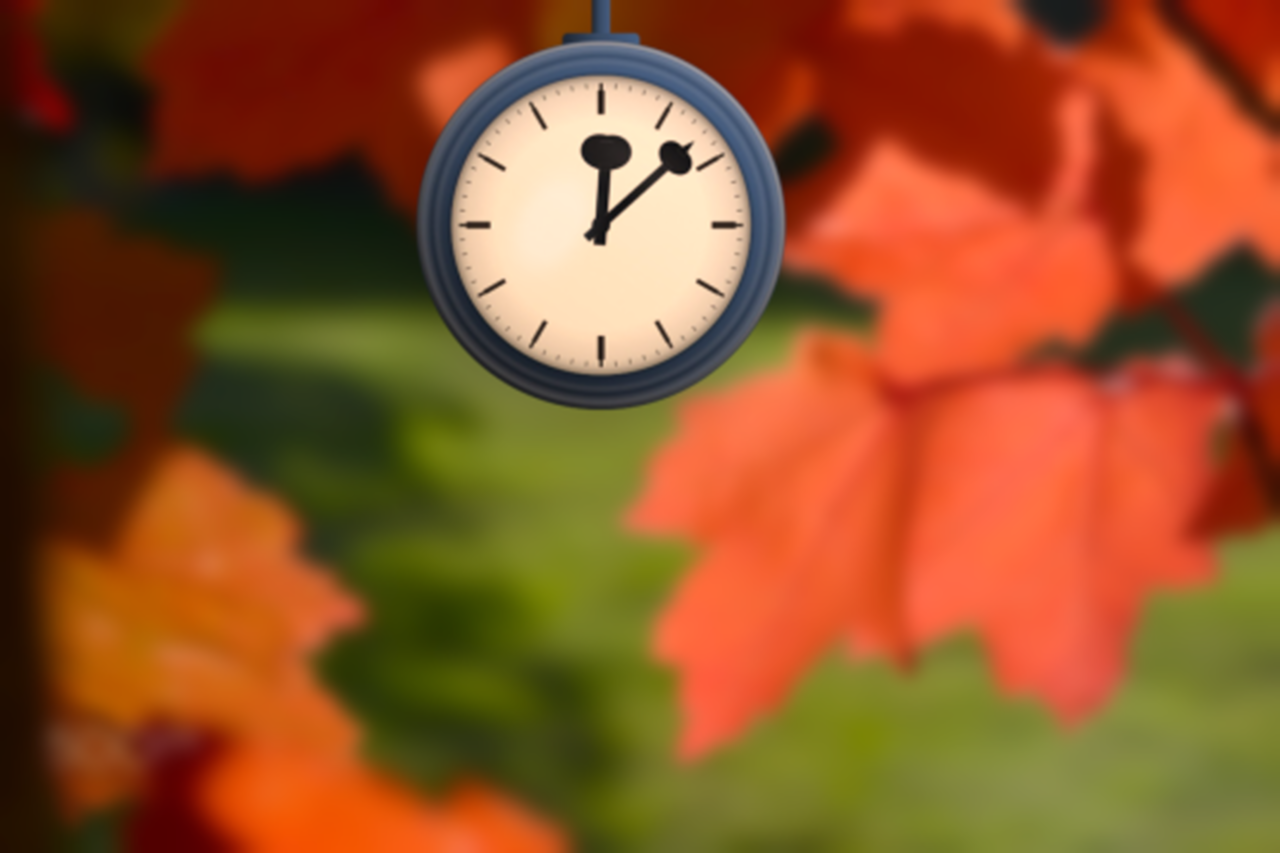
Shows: 12:08
